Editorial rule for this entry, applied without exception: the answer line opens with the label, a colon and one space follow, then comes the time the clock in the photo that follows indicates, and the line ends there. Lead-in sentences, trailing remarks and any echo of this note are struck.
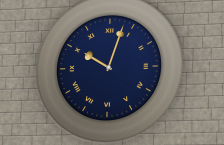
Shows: 10:03
